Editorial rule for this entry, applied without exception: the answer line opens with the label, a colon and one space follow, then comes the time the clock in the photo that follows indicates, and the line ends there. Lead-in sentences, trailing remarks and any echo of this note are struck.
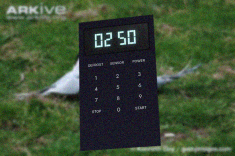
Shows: 2:50
